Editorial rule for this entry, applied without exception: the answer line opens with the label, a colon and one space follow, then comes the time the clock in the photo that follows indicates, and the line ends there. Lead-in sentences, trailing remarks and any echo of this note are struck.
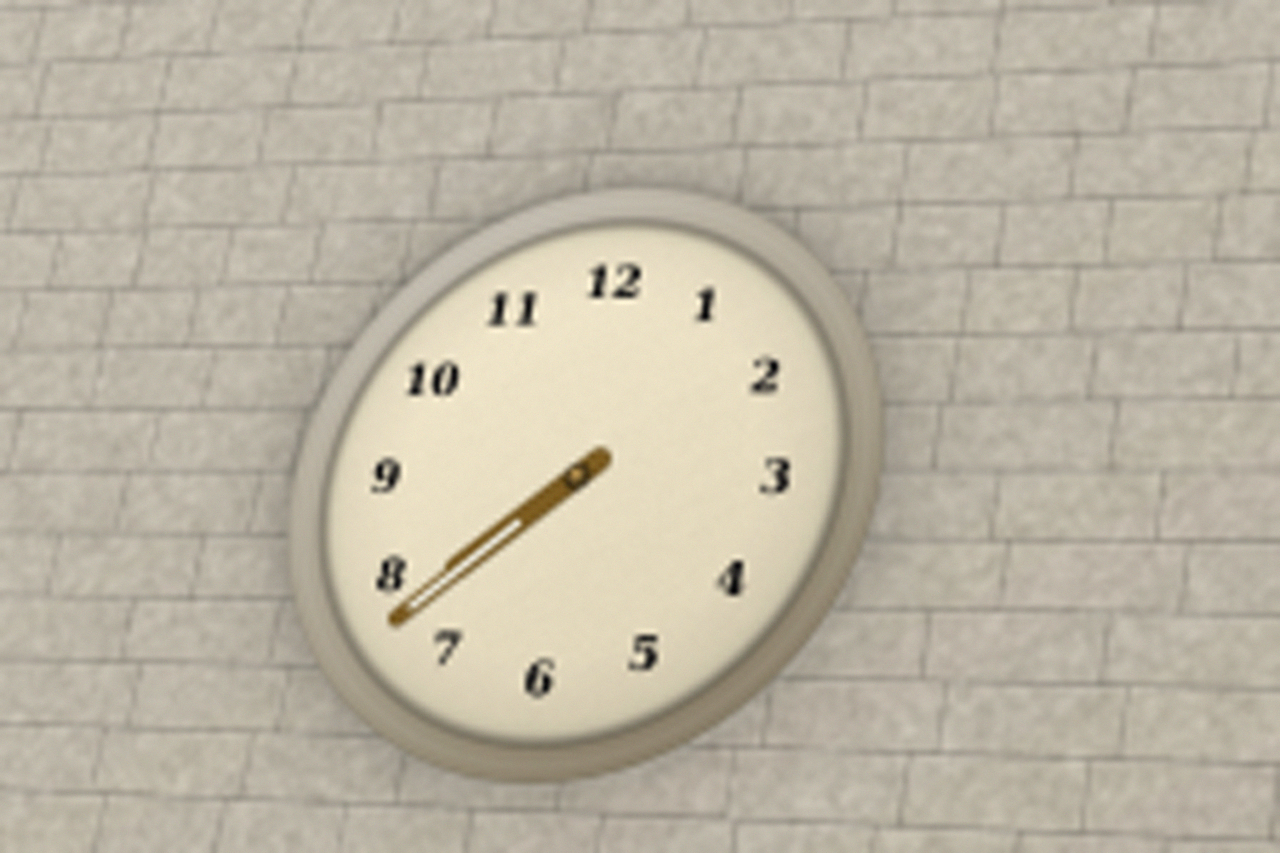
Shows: 7:38
